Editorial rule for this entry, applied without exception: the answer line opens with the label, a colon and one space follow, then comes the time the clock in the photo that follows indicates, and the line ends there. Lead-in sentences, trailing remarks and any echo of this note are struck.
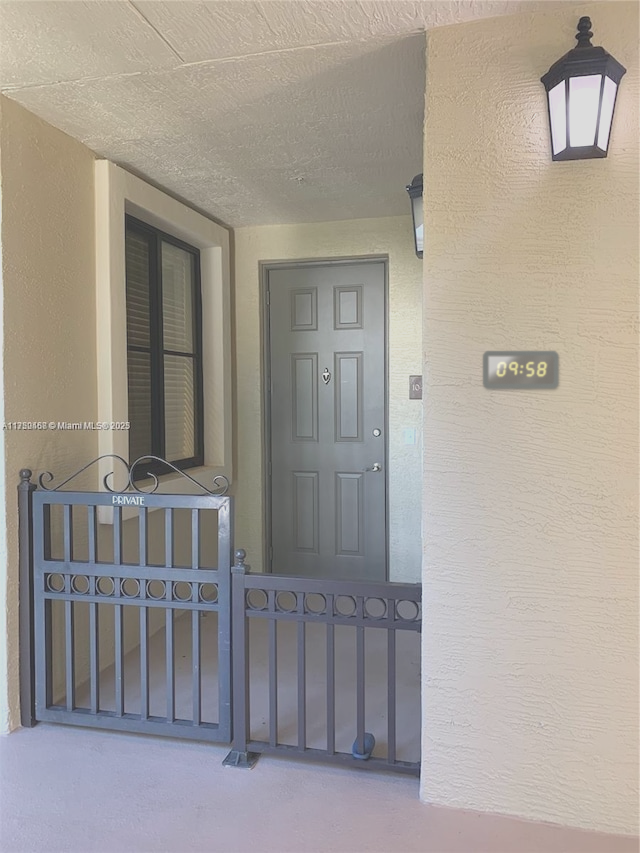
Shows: 9:58
